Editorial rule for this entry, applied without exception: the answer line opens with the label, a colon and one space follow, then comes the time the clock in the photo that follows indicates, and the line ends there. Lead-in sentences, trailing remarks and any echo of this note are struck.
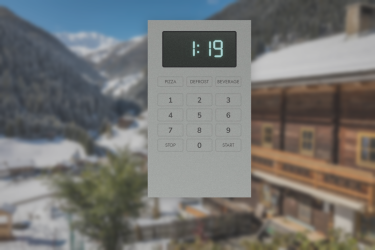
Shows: 1:19
